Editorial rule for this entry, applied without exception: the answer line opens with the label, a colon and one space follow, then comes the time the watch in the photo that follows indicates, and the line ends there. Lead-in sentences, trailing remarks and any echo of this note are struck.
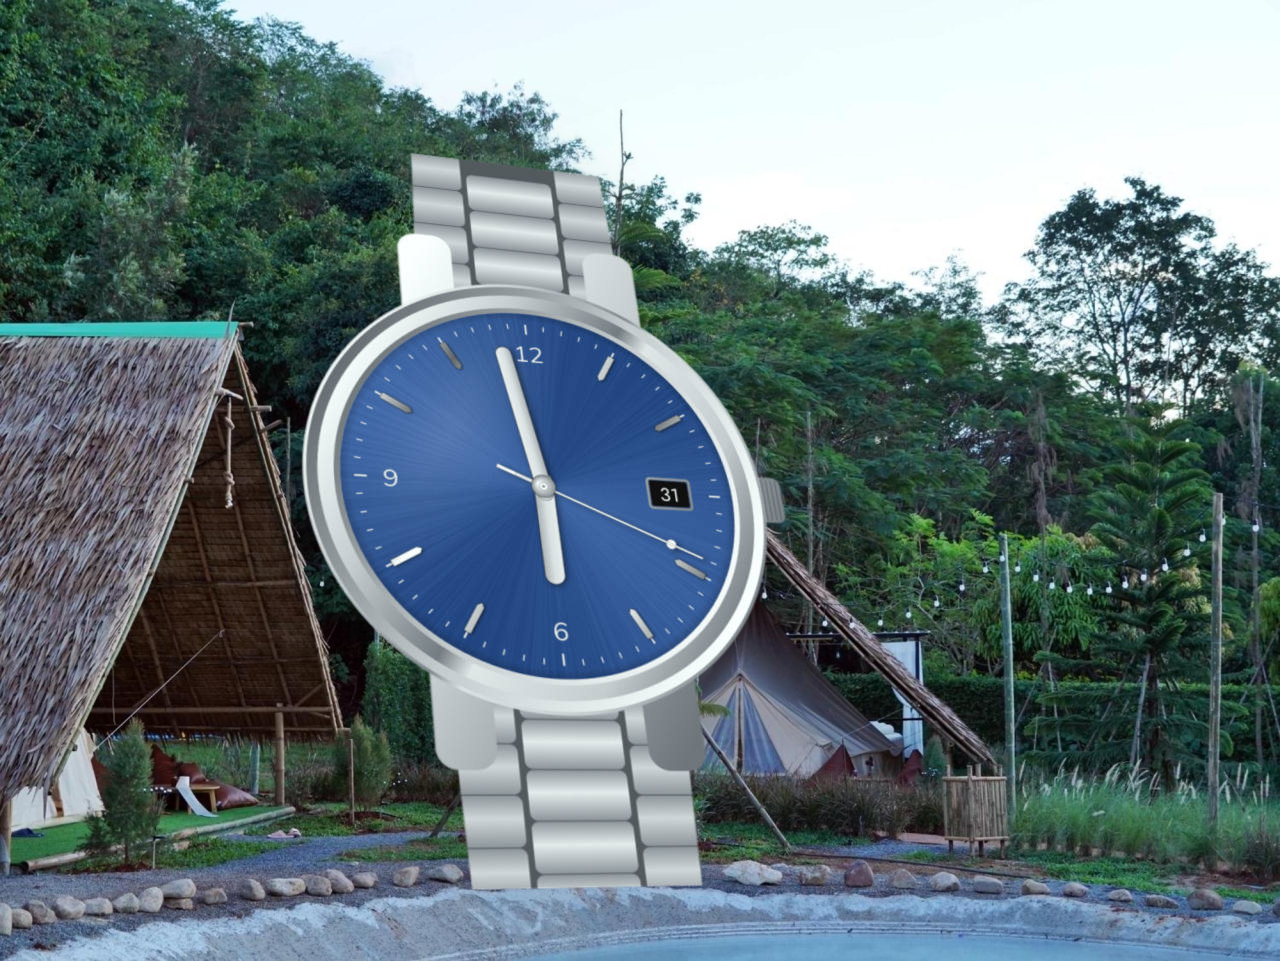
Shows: 5:58:19
